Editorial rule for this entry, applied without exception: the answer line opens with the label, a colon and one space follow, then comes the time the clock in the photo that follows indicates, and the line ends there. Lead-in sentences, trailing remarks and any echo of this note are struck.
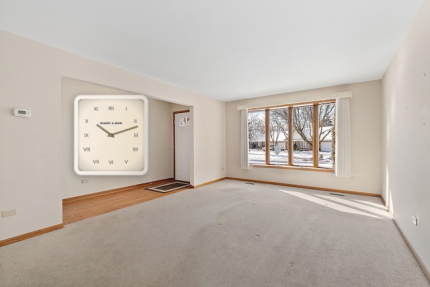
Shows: 10:12
